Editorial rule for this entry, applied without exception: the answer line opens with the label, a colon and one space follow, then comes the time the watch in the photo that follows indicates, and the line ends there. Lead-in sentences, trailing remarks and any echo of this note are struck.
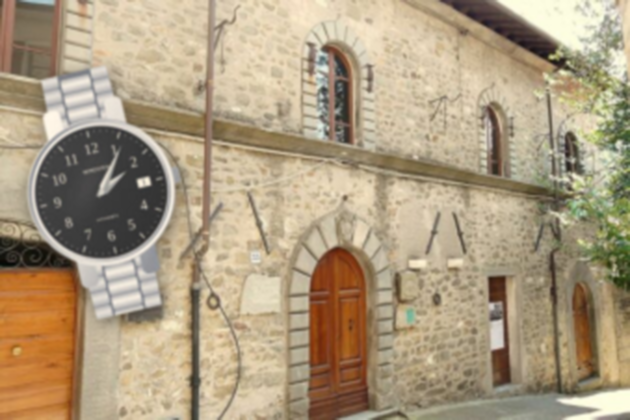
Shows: 2:06
